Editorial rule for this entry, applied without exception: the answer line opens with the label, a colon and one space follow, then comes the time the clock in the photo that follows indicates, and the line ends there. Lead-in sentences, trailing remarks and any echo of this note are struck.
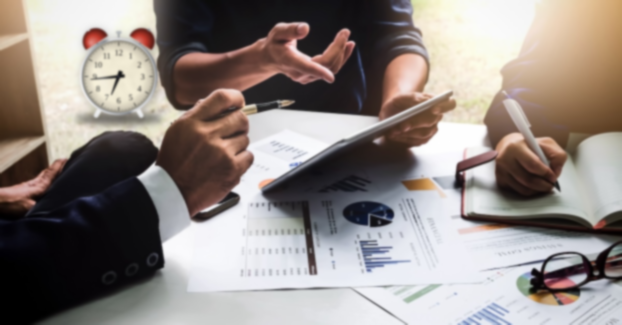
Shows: 6:44
